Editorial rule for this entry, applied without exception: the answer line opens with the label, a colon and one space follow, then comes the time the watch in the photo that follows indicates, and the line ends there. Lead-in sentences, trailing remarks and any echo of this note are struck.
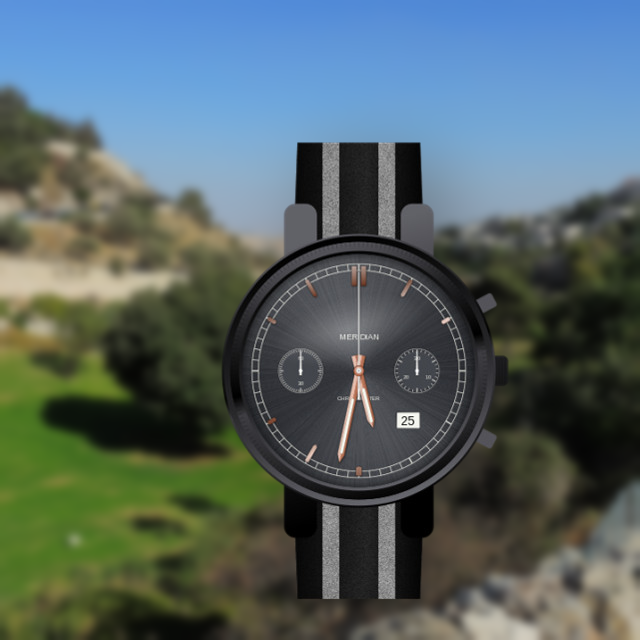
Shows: 5:32
